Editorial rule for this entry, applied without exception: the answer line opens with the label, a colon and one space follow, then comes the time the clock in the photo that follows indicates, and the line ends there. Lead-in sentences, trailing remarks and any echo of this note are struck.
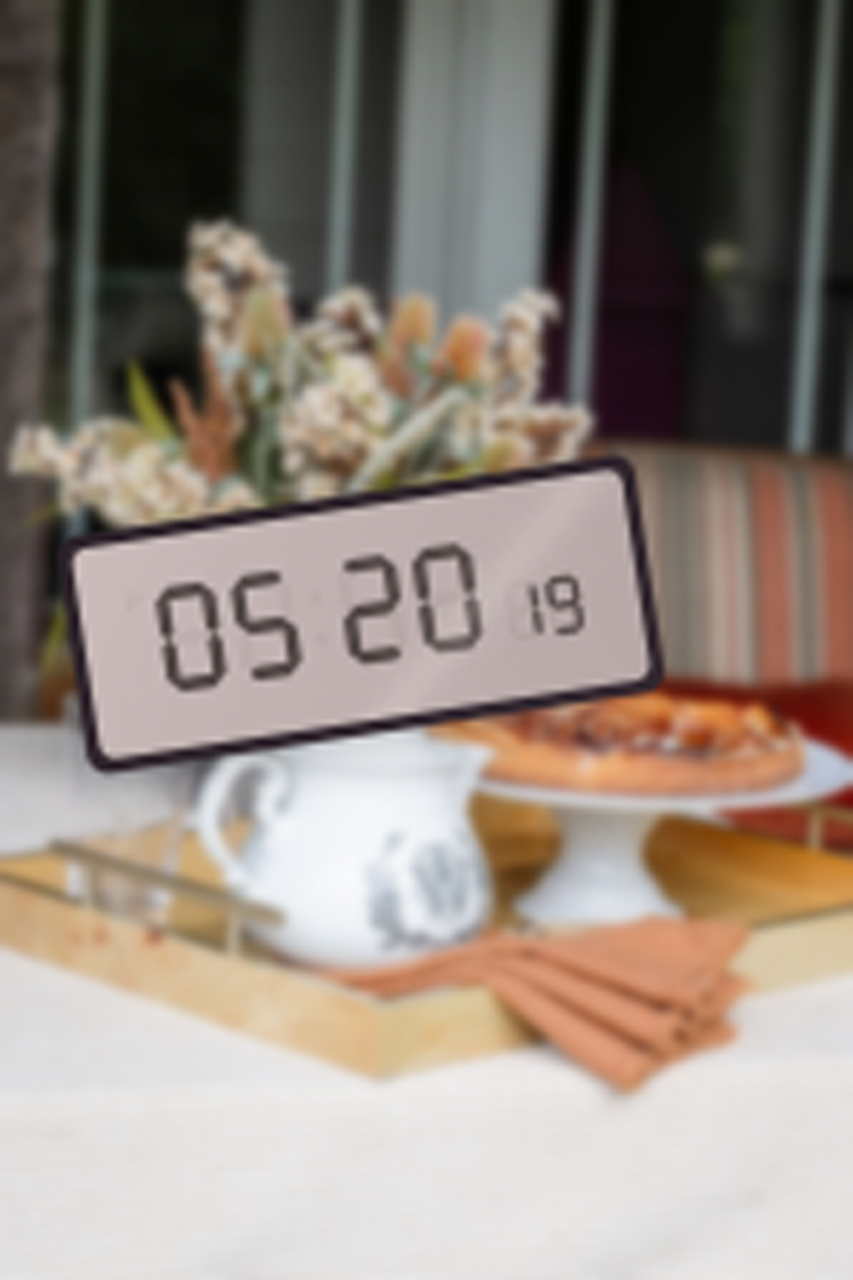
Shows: 5:20:19
